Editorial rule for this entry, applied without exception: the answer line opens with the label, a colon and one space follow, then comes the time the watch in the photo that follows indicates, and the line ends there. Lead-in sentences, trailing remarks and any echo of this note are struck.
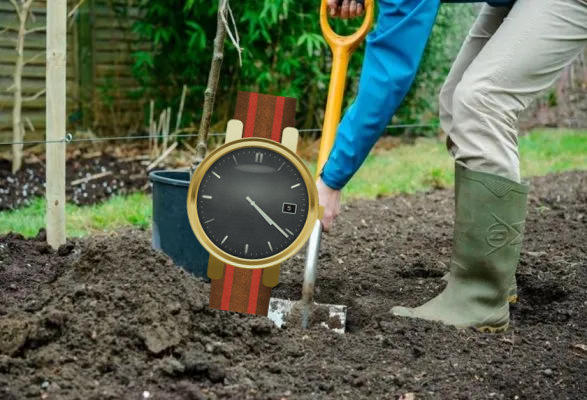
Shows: 4:21
